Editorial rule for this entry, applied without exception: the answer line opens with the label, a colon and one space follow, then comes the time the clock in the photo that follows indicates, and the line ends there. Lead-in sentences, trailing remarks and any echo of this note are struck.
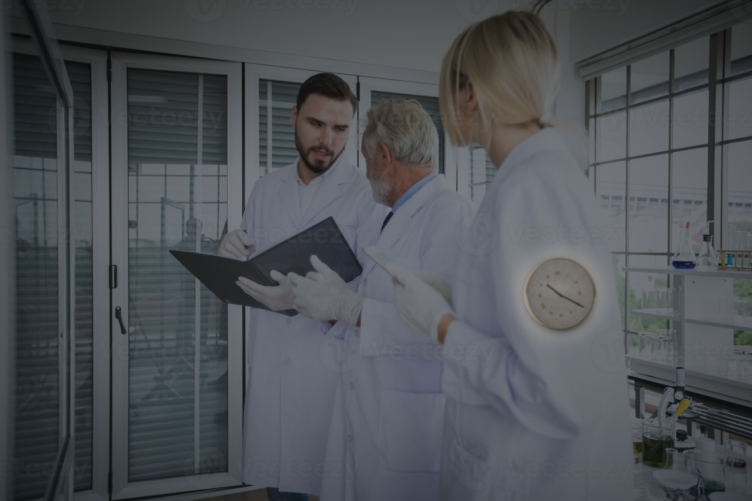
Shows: 10:20
